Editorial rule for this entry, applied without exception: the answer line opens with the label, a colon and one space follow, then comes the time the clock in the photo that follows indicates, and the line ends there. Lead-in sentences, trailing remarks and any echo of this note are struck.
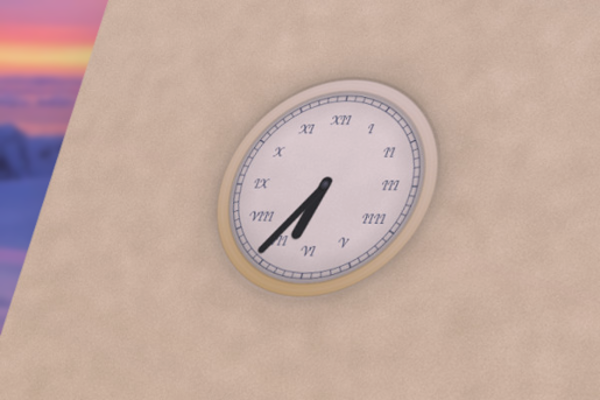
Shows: 6:36
